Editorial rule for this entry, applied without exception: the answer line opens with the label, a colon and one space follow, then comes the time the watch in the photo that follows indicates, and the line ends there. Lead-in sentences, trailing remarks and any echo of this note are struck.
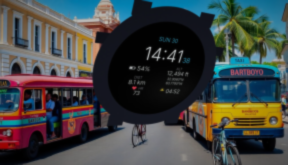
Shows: 14:41
